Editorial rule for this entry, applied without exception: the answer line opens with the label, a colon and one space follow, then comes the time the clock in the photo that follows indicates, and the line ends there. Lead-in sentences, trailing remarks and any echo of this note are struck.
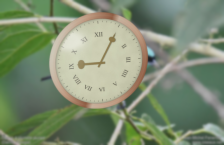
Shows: 9:05
